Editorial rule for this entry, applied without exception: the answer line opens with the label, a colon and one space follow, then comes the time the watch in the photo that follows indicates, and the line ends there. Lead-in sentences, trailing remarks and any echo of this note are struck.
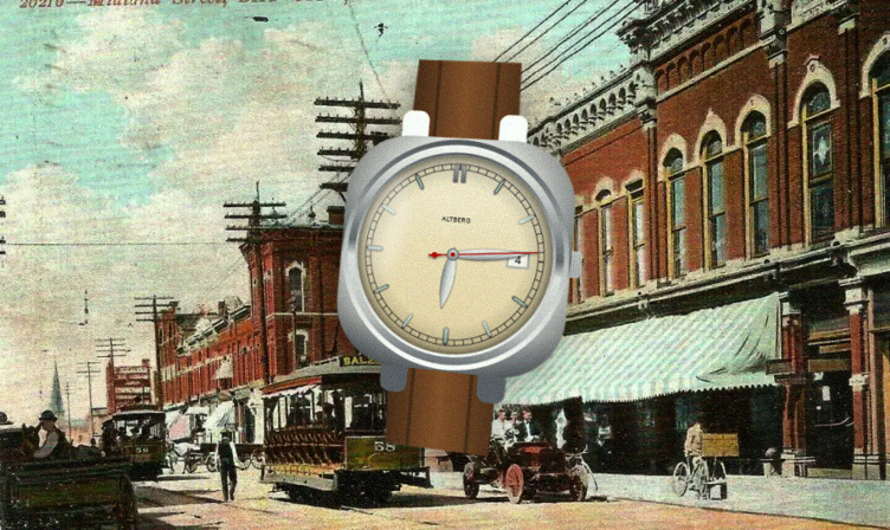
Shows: 6:14:14
